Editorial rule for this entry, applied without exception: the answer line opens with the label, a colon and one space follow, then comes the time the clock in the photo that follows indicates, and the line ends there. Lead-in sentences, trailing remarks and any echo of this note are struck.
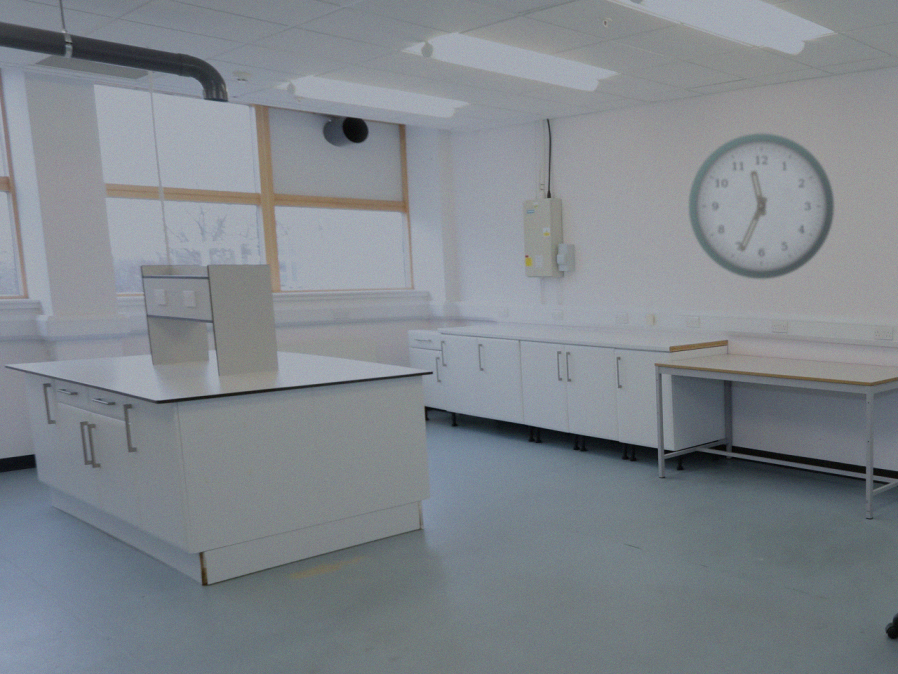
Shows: 11:34
